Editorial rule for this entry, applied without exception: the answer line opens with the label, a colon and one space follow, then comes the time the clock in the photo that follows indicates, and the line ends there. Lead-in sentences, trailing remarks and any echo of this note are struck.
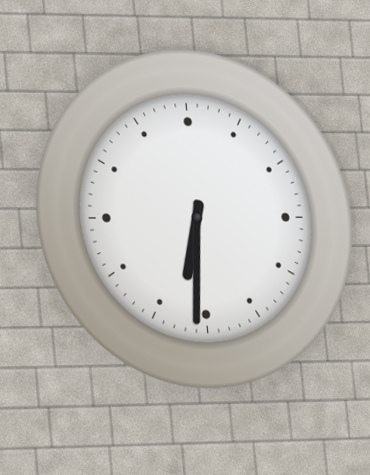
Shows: 6:31
